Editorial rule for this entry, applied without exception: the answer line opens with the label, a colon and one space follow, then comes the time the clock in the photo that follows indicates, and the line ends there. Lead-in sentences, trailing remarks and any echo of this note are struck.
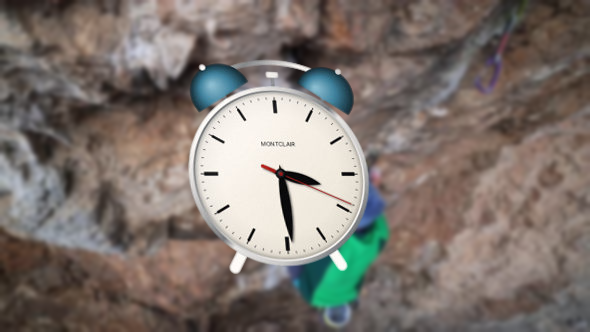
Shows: 3:29:19
